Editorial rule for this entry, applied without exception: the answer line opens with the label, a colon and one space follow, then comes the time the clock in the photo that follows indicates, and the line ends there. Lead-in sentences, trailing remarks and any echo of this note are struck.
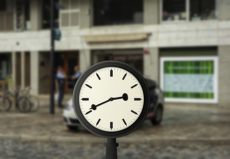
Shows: 2:41
